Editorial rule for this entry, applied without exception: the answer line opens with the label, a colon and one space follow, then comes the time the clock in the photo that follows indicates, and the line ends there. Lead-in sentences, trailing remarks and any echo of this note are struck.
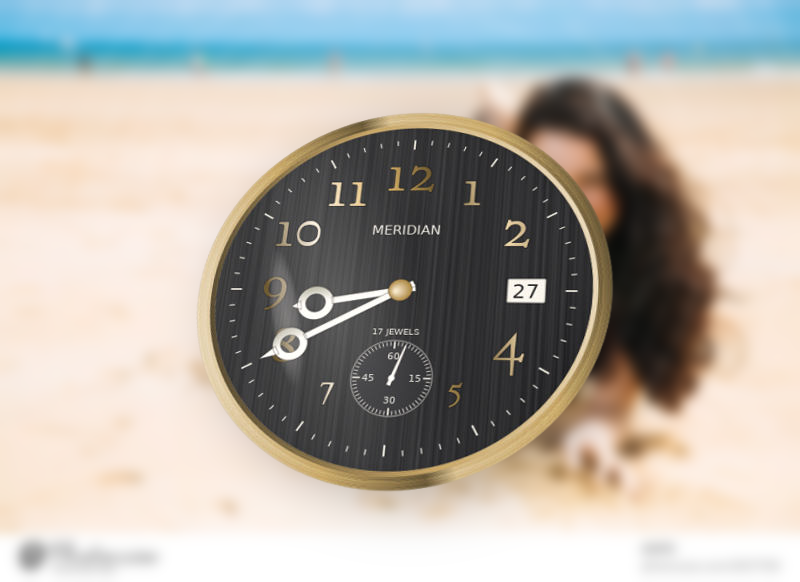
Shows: 8:40:03
